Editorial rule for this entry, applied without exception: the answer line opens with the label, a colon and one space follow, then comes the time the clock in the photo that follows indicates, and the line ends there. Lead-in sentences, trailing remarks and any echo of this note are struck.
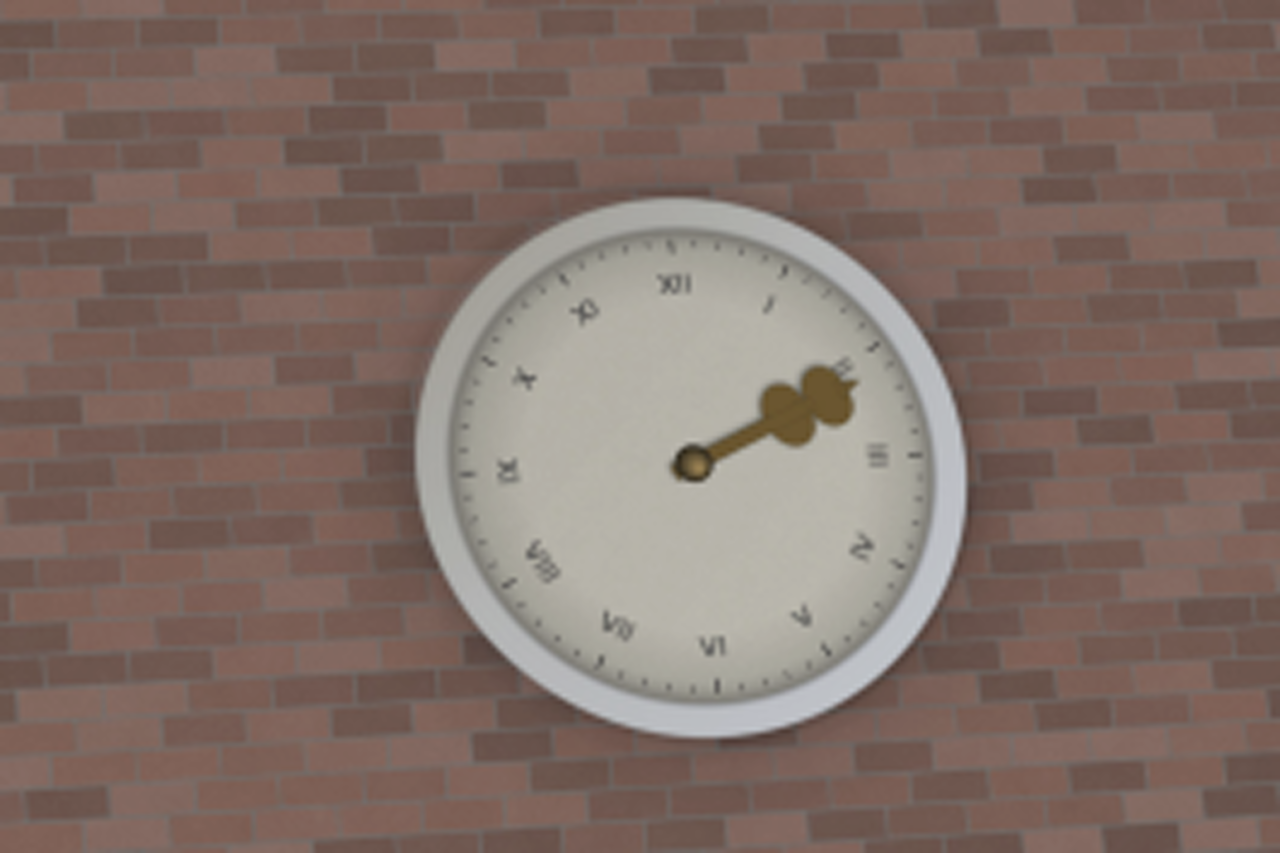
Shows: 2:11
